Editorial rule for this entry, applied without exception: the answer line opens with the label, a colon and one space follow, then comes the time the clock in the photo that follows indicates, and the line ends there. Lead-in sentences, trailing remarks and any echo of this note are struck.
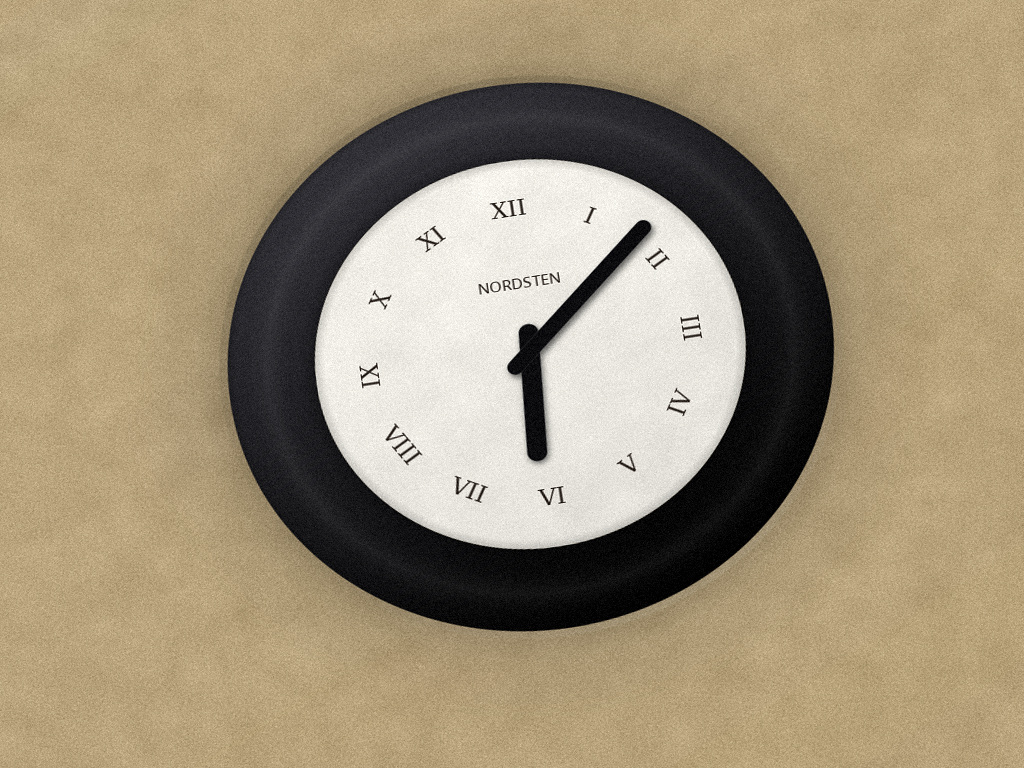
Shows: 6:08
